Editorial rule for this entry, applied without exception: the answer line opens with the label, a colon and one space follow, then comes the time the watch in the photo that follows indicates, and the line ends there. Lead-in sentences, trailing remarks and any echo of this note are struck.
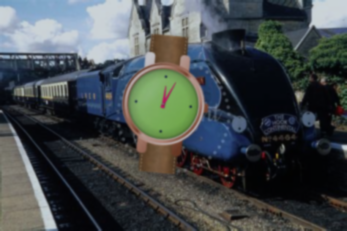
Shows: 12:04
